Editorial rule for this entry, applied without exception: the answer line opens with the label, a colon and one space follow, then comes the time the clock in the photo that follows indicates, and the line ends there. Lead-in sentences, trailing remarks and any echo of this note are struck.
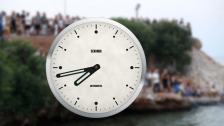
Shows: 7:43
